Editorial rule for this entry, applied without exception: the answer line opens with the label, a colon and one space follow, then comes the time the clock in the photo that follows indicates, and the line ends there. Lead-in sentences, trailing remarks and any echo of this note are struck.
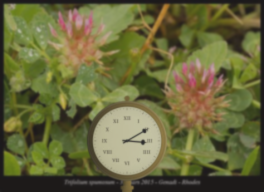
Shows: 3:10
